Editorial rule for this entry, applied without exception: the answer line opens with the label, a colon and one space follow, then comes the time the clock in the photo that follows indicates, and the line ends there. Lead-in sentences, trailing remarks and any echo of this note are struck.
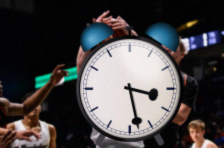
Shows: 3:28
